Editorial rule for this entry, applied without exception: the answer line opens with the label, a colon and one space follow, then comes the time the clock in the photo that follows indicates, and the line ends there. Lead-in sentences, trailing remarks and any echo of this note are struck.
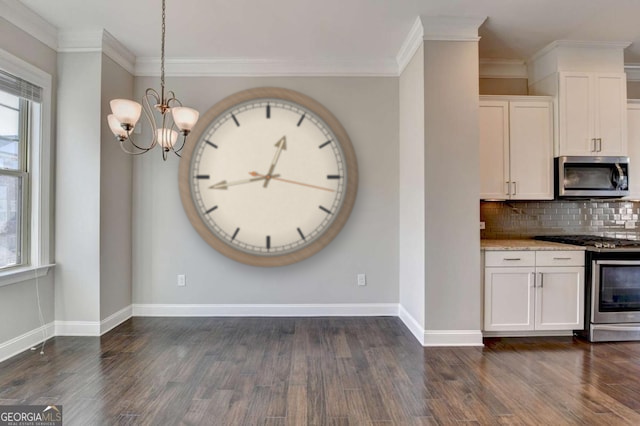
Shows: 12:43:17
